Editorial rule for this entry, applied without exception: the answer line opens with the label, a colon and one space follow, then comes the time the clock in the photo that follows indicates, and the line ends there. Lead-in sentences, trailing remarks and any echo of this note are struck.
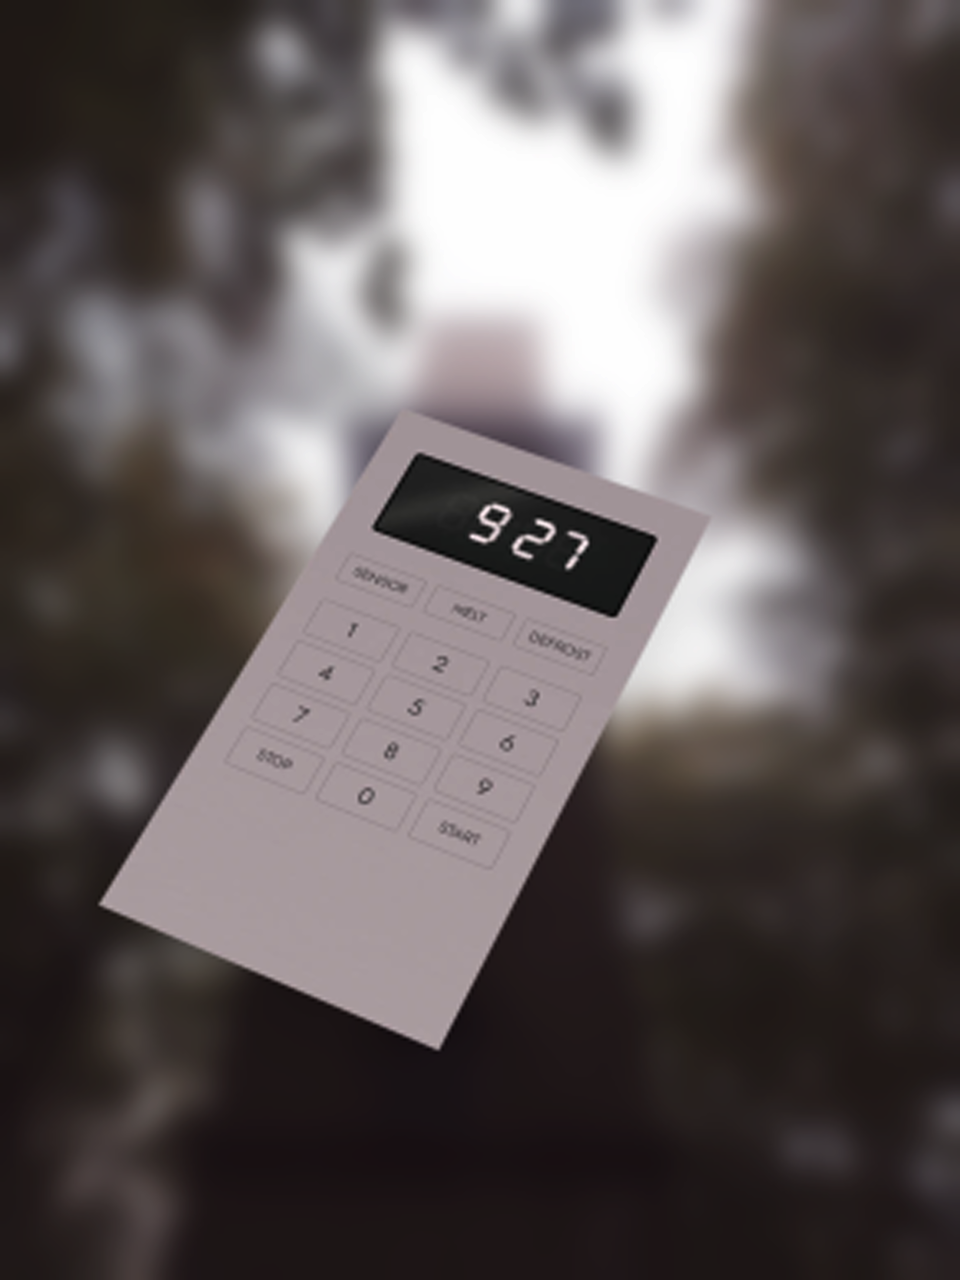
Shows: 9:27
